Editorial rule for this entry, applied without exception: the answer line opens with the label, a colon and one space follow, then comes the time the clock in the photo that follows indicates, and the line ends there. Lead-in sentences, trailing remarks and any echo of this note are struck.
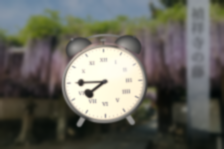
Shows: 7:45
